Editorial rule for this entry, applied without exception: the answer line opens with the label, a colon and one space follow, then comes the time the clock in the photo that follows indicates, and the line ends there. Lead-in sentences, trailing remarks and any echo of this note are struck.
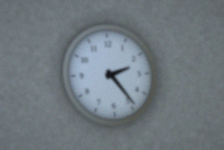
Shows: 2:24
